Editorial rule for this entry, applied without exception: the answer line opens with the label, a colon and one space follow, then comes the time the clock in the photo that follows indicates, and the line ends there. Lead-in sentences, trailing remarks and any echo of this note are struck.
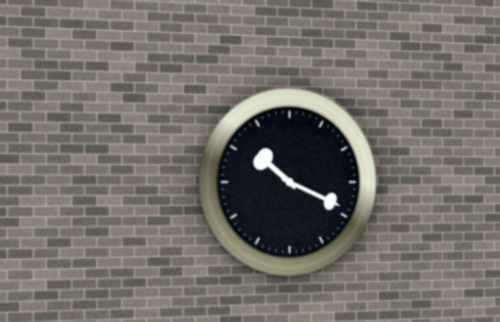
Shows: 10:19
